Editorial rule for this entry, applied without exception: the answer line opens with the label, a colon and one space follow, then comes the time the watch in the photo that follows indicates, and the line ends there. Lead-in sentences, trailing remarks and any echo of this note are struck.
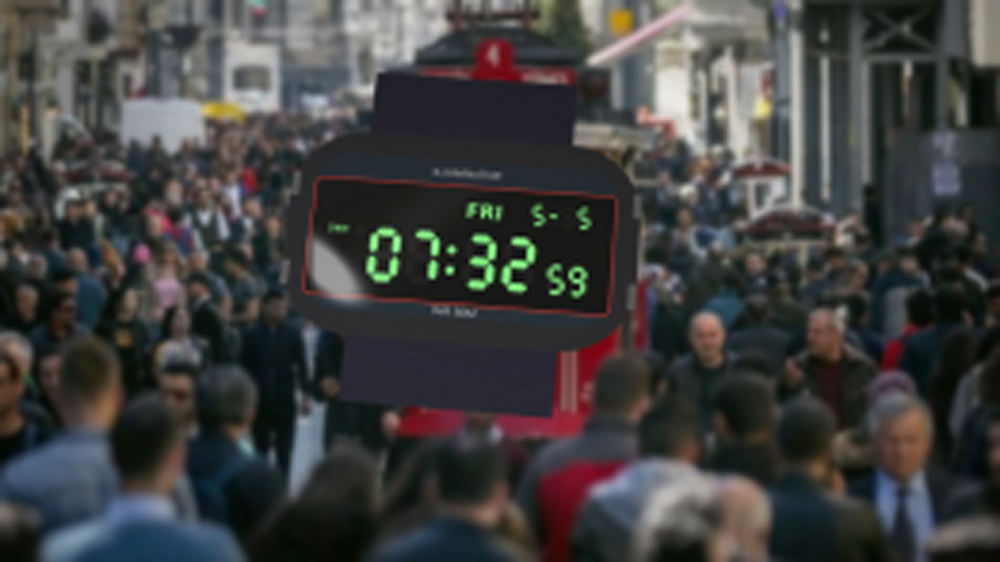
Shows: 7:32:59
